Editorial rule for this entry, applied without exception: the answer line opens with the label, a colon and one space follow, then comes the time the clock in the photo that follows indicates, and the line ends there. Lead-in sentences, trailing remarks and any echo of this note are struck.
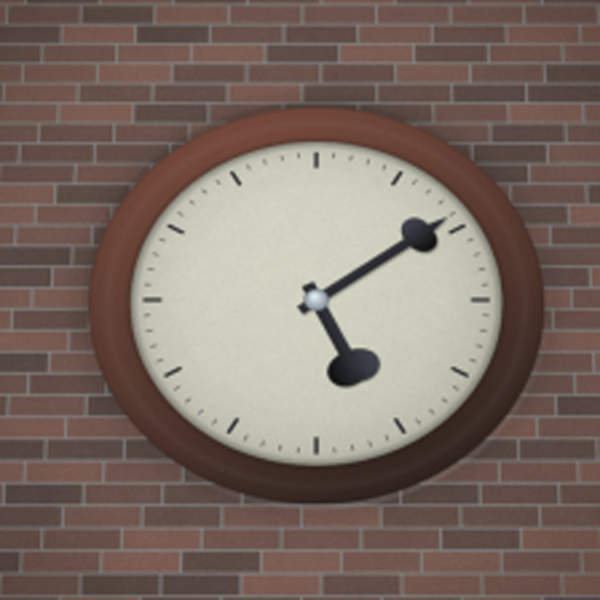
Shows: 5:09
